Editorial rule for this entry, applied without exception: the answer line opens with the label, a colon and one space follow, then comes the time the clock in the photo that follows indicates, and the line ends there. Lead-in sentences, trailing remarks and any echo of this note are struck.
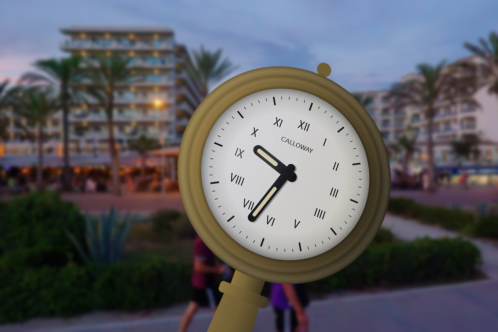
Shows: 9:33
